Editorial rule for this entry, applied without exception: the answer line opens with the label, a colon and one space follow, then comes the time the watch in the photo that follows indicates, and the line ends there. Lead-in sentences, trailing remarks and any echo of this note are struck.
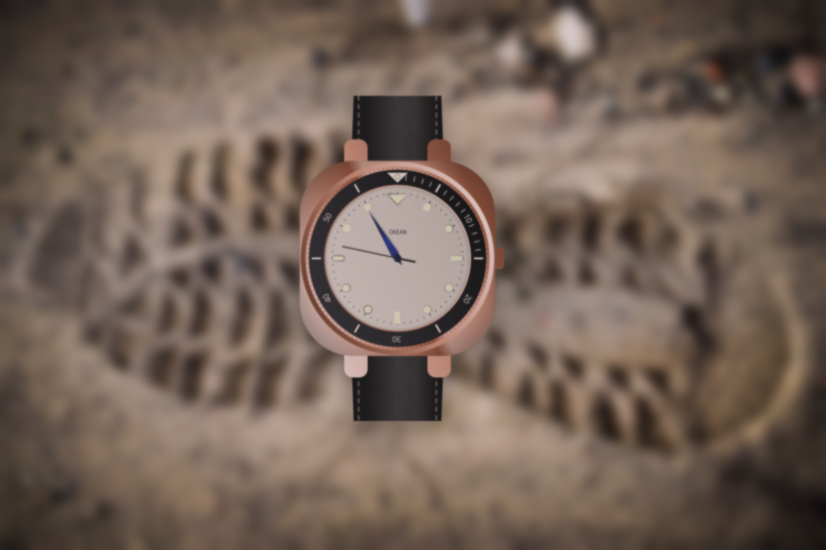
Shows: 10:54:47
